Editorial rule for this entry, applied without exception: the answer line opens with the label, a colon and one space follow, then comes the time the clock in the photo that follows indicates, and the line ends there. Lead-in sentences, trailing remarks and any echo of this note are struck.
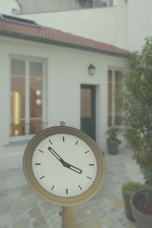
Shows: 3:53
